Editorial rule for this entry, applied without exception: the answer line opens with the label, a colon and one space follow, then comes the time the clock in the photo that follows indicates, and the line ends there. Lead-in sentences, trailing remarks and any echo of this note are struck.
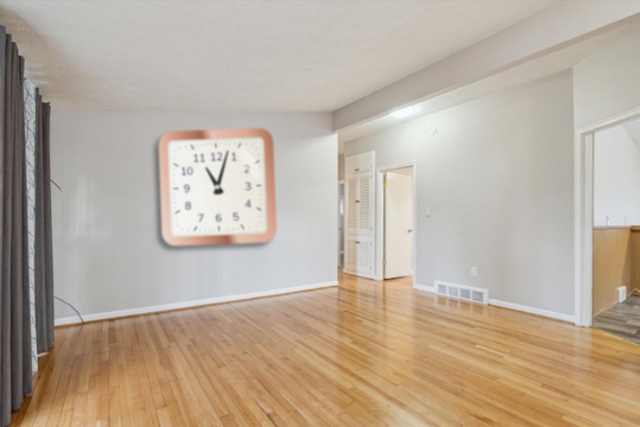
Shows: 11:03
